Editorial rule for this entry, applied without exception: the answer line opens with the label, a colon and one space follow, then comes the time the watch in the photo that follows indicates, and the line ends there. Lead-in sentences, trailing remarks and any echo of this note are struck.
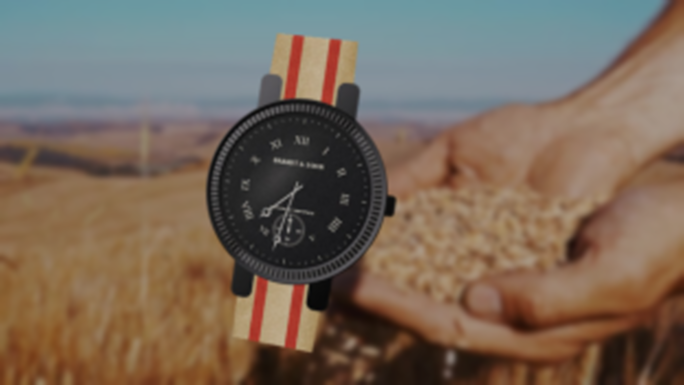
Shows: 7:32
